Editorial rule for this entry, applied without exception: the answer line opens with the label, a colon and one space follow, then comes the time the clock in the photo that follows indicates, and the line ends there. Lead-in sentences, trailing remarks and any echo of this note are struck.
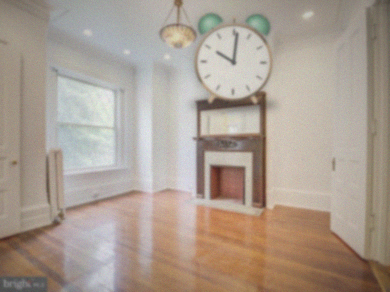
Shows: 10:01
